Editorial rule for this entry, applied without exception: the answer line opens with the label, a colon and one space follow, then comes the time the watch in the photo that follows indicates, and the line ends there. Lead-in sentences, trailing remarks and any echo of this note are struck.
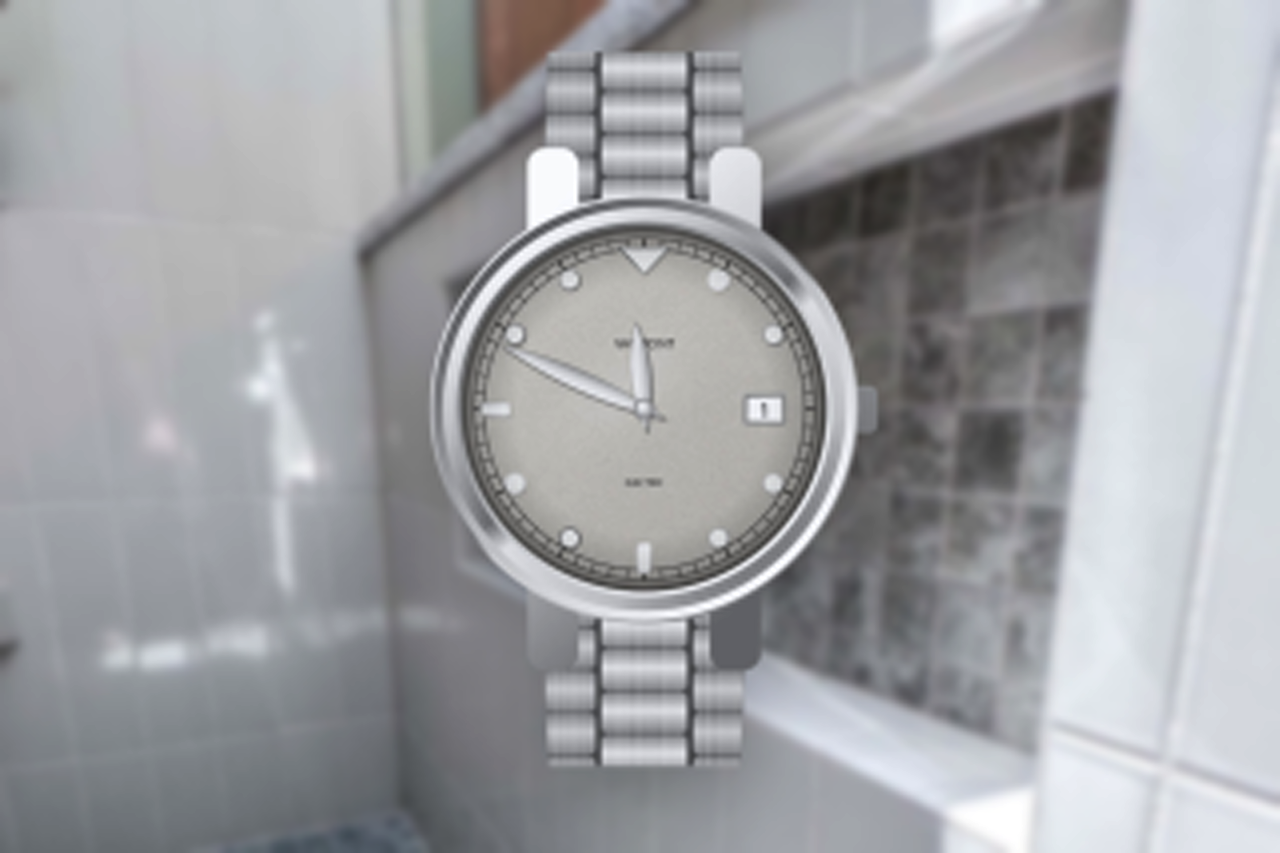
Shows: 11:49
